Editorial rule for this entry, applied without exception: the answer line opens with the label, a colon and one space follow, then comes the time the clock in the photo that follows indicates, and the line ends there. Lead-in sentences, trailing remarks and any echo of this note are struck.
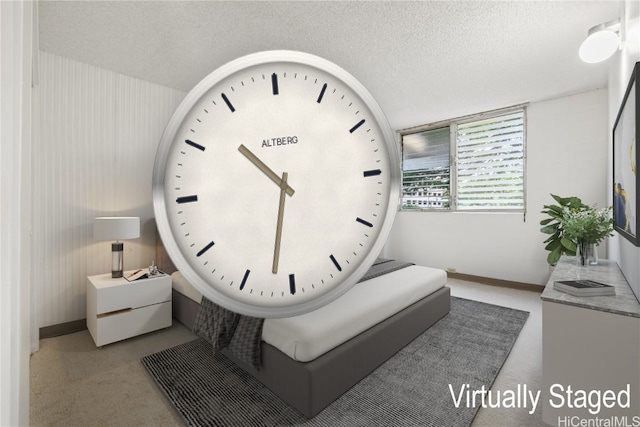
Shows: 10:32
